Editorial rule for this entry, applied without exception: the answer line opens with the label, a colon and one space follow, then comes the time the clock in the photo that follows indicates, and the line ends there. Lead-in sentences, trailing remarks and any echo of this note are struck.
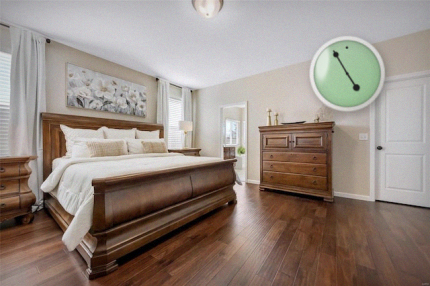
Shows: 4:55
